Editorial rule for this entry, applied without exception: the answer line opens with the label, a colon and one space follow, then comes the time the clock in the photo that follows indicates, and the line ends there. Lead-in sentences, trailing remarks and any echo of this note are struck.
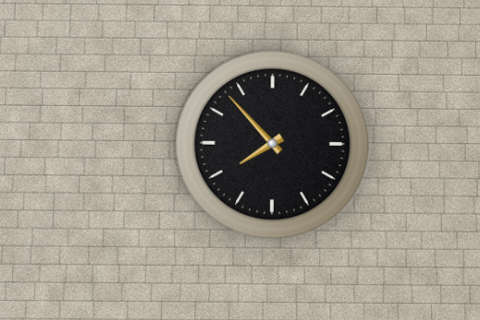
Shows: 7:53
